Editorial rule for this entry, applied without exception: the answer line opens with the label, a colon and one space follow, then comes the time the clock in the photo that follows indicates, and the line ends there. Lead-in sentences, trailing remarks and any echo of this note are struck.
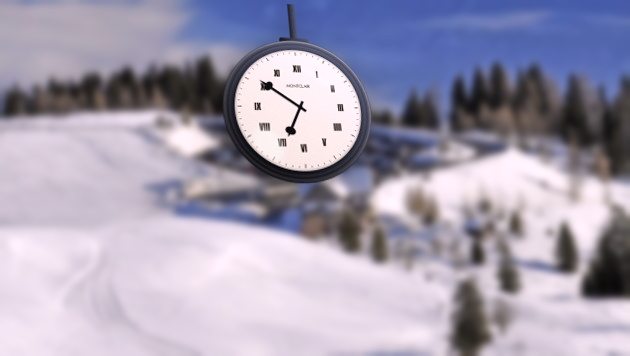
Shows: 6:51
